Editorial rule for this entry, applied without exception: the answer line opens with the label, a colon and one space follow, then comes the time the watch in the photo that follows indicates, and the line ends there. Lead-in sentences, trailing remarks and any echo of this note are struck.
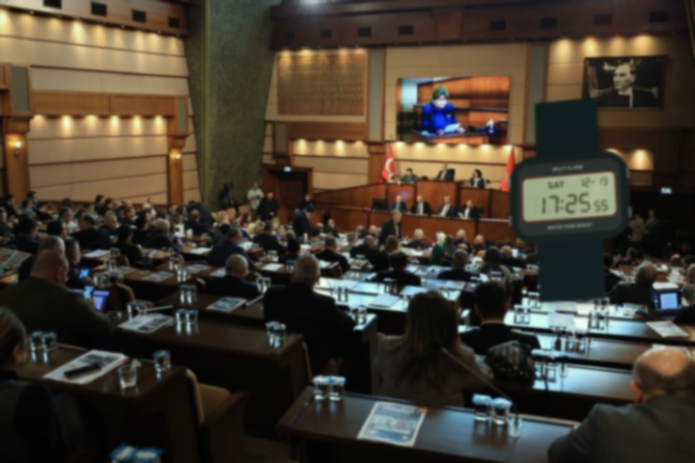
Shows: 17:25
